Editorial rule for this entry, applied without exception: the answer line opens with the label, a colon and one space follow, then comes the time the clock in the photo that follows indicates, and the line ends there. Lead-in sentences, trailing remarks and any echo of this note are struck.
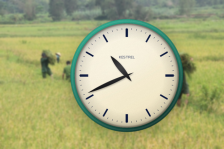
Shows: 10:41
